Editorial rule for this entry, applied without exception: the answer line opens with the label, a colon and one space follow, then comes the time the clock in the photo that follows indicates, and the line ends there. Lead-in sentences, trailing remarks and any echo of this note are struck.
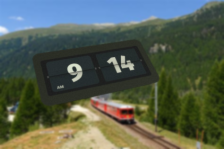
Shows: 9:14
